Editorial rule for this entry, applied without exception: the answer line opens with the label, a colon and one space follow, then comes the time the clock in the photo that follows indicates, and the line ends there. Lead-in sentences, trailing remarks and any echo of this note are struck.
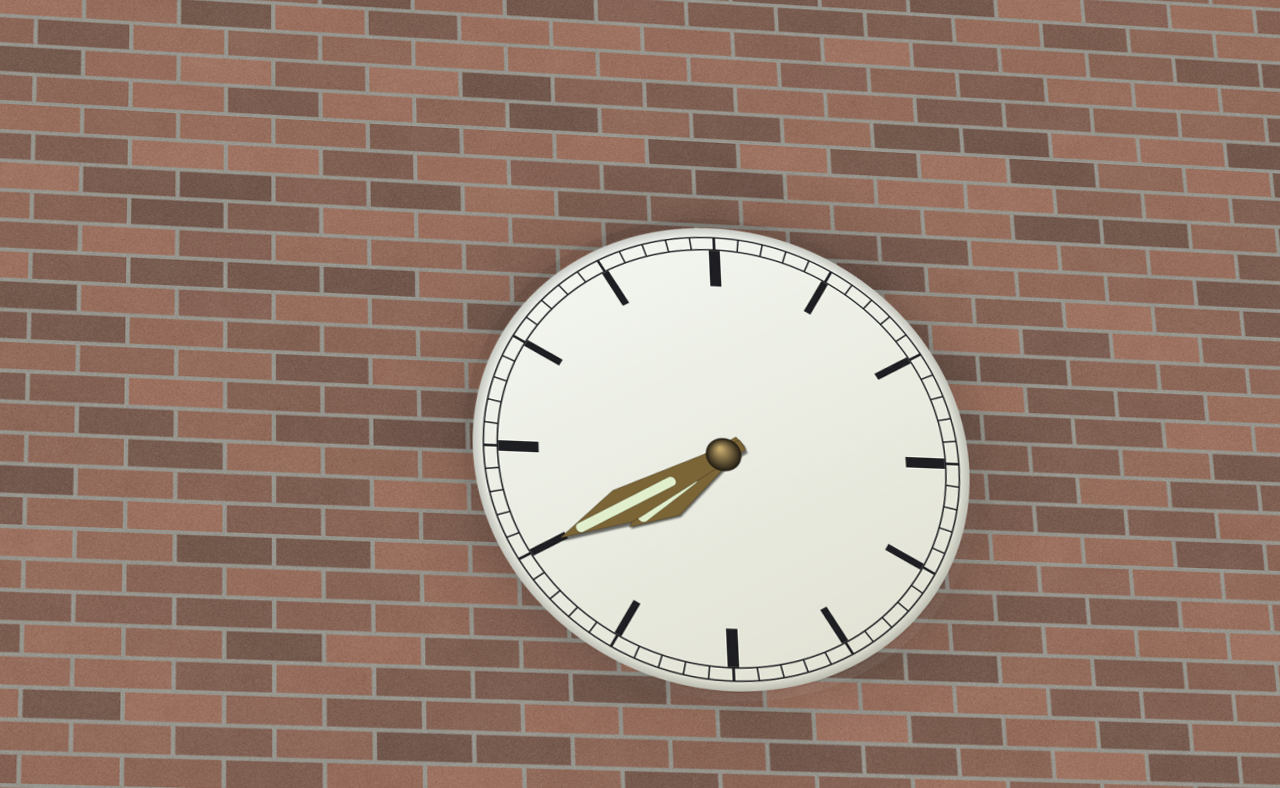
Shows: 7:40
